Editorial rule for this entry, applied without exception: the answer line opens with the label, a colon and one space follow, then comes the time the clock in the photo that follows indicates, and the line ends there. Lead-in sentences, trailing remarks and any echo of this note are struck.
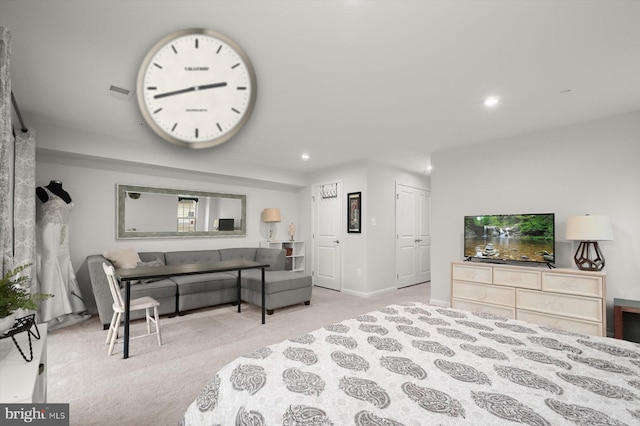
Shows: 2:43
